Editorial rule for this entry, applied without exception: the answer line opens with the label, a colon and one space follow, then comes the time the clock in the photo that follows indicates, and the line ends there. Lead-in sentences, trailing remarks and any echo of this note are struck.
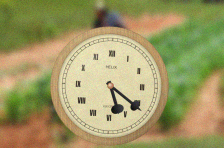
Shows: 5:21
